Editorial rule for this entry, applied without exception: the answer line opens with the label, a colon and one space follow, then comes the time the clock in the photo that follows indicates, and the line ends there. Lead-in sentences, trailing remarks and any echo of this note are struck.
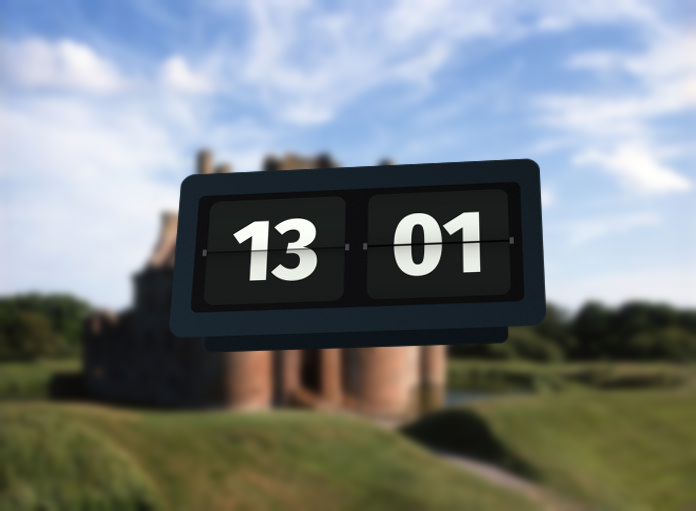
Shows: 13:01
